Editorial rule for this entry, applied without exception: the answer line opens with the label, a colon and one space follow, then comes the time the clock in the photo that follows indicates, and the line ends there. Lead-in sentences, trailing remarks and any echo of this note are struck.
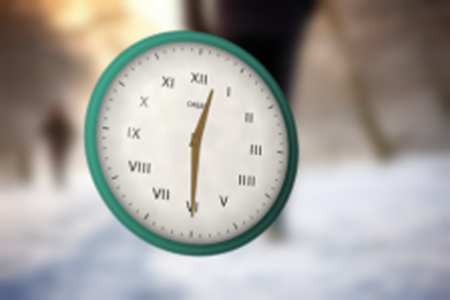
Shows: 12:30
